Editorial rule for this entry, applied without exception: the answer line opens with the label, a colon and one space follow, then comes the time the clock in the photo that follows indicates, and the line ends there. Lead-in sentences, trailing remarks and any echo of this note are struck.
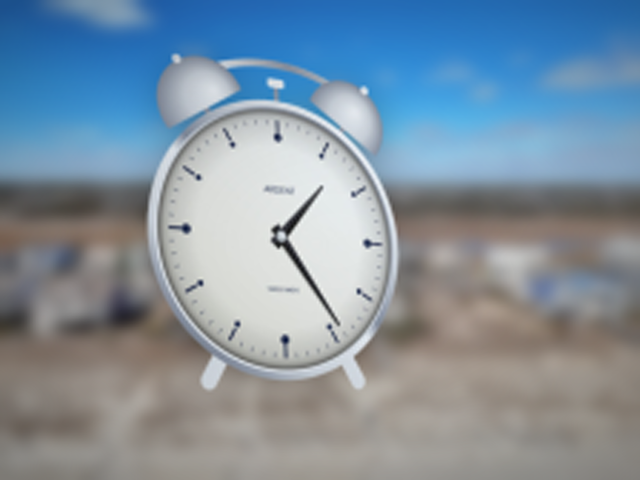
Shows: 1:24
